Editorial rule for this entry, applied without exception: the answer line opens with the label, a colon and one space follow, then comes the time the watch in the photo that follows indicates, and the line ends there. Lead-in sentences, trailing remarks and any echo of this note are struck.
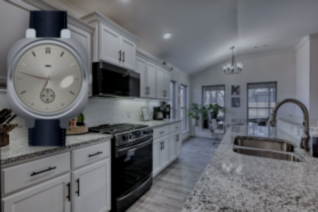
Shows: 6:47
